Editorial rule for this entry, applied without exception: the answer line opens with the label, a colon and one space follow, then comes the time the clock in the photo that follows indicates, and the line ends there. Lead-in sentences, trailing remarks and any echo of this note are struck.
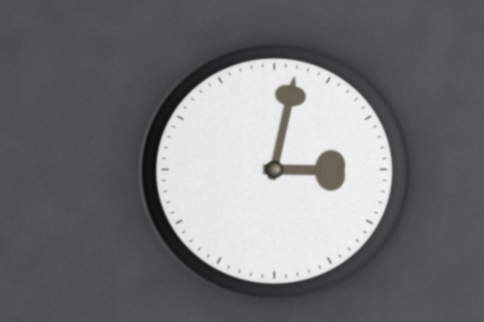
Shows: 3:02
